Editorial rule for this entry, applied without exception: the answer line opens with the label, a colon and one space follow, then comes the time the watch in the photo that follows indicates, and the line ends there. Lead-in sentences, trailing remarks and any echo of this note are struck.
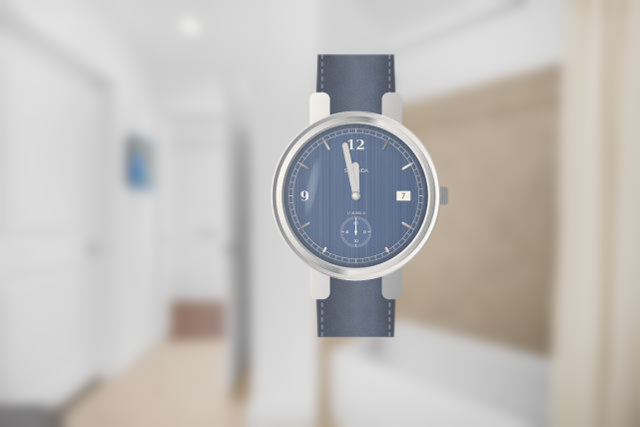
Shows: 11:58
